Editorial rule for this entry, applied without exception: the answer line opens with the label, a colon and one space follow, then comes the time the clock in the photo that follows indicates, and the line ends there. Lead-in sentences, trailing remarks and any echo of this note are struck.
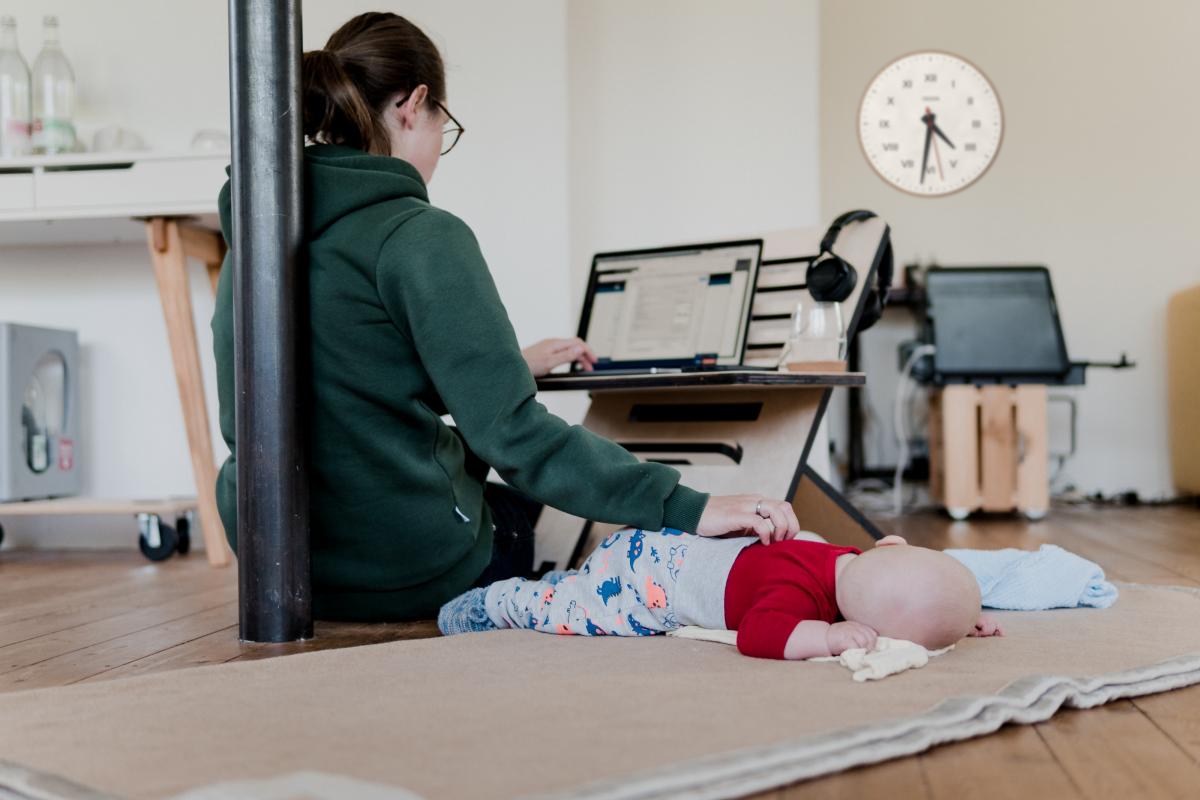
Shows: 4:31:28
